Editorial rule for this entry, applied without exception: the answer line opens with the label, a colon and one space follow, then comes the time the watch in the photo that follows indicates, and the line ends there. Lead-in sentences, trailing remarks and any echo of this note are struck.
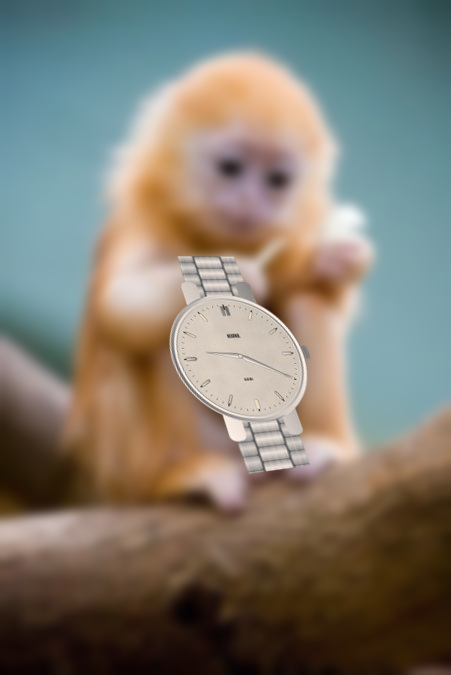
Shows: 9:20
